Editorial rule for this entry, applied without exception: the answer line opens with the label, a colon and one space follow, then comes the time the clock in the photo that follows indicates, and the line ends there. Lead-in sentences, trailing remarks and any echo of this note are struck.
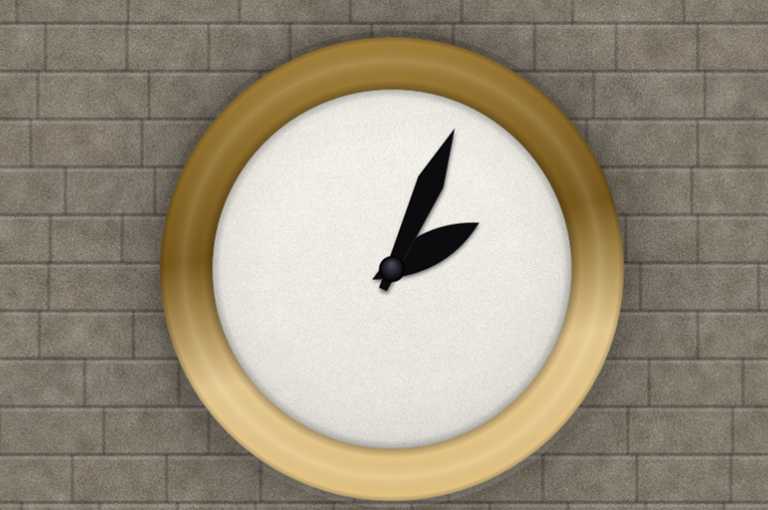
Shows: 2:04
